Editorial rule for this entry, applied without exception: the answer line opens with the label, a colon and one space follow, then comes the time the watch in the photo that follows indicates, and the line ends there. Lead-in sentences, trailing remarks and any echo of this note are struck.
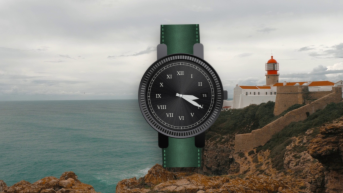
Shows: 3:20
